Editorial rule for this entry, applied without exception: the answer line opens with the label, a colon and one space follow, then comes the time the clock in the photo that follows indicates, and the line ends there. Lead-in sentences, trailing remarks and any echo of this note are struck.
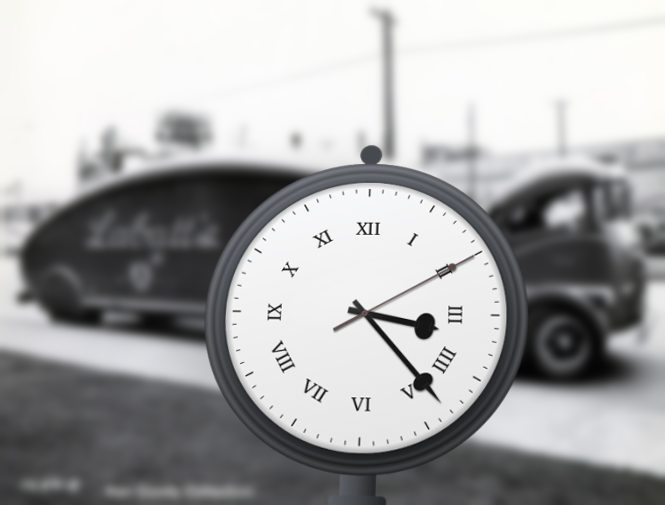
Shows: 3:23:10
